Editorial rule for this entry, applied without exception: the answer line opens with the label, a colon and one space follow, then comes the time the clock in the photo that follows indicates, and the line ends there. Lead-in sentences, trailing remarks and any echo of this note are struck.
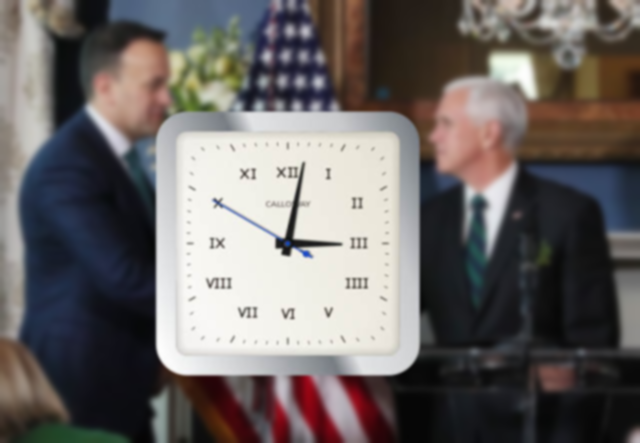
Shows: 3:01:50
